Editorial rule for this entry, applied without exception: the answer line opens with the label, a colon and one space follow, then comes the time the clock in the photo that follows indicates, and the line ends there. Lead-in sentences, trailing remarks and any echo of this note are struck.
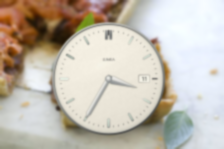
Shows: 3:35
